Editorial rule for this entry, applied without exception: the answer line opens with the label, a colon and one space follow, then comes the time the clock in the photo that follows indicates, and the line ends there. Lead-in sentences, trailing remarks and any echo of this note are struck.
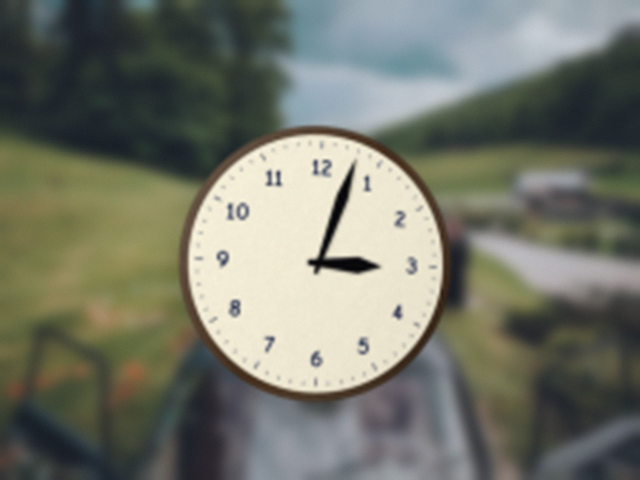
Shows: 3:03
